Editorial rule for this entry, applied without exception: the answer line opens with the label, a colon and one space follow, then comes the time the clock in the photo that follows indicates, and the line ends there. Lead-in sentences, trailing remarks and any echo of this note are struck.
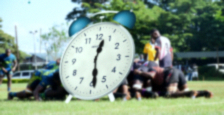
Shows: 12:29
